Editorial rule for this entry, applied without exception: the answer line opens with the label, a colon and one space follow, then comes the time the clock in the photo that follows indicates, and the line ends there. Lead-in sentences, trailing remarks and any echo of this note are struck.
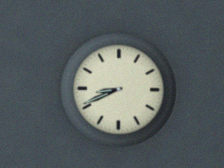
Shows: 8:41
